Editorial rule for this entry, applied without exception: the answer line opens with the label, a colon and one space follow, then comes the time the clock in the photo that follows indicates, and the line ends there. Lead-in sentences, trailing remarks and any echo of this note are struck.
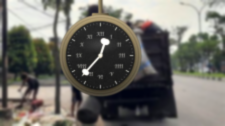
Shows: 12:37
